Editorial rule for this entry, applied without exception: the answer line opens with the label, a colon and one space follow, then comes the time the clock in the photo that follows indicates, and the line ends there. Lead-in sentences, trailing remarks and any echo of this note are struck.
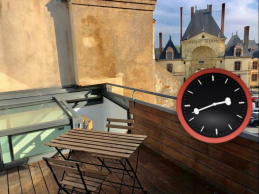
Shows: 2:42
